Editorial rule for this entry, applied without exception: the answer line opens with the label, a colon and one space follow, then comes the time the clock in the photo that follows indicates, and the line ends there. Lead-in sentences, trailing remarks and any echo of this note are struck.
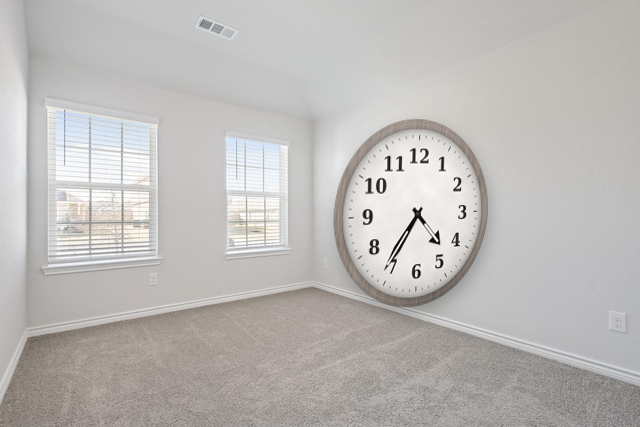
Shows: 4:36
